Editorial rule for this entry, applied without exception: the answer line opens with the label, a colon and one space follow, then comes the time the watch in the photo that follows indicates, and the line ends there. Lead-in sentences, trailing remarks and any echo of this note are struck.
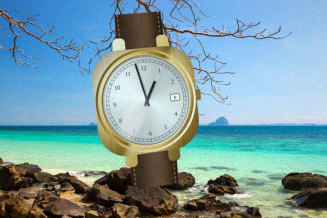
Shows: 12:58
